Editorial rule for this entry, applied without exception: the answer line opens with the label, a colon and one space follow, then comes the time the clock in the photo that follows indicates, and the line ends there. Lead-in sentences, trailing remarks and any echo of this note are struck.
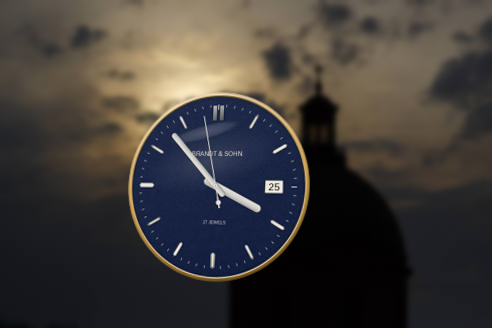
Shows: 3:52:58
